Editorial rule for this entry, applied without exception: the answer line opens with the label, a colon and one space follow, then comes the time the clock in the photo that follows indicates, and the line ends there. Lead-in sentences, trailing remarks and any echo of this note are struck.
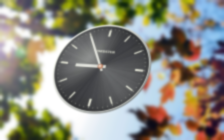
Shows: 8:55
